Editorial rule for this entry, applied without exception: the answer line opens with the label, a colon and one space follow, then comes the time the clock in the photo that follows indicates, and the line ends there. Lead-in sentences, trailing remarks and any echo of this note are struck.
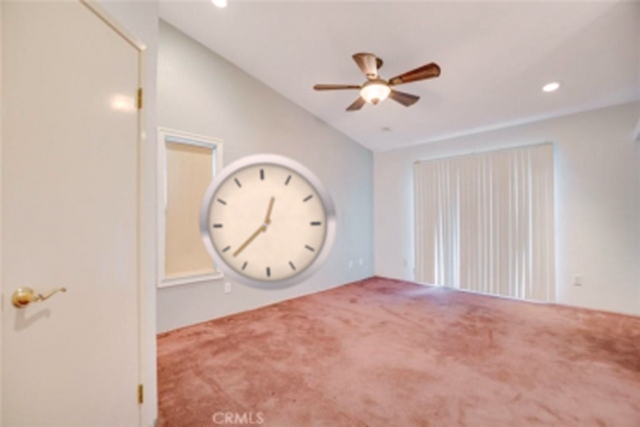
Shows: 12:38
